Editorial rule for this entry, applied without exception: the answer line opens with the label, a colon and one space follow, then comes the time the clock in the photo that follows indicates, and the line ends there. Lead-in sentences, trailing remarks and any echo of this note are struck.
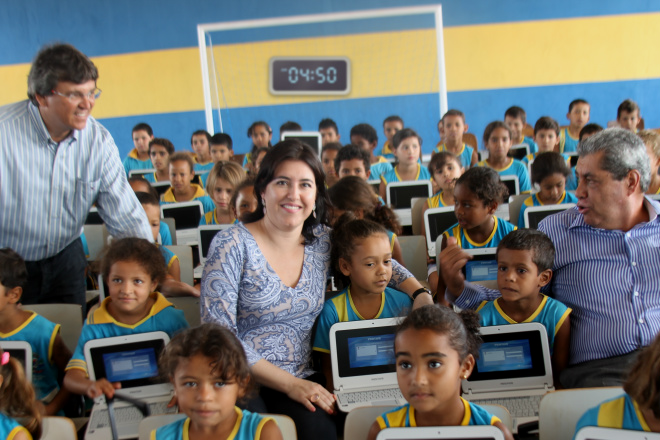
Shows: 4:50
